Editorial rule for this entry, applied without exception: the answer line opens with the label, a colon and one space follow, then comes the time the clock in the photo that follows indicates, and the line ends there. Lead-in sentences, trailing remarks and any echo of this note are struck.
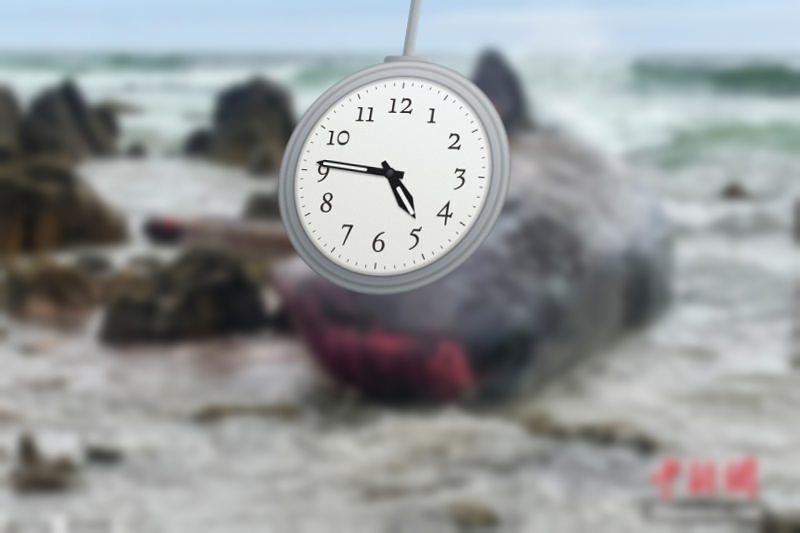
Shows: 4:46
